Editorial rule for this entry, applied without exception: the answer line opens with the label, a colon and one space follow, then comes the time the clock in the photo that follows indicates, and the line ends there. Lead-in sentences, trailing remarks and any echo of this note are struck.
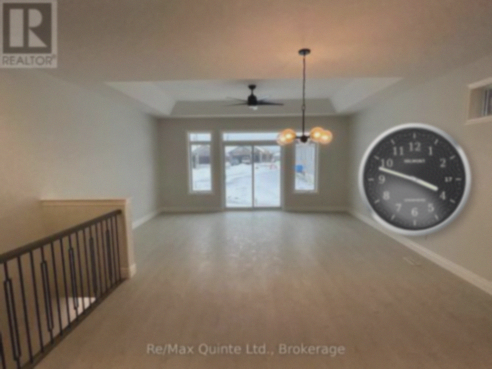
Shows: 3:48
